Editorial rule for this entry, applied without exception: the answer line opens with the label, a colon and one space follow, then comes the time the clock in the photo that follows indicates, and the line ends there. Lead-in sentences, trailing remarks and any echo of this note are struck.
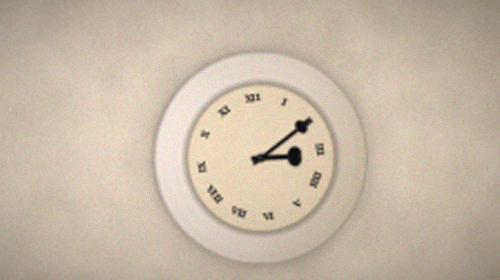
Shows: 3:10
